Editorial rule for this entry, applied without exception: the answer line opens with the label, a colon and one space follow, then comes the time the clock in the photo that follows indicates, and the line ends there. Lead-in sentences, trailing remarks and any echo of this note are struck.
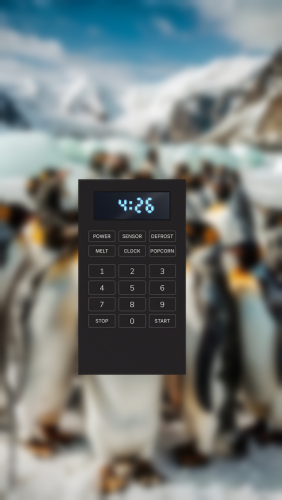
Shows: 4:26
